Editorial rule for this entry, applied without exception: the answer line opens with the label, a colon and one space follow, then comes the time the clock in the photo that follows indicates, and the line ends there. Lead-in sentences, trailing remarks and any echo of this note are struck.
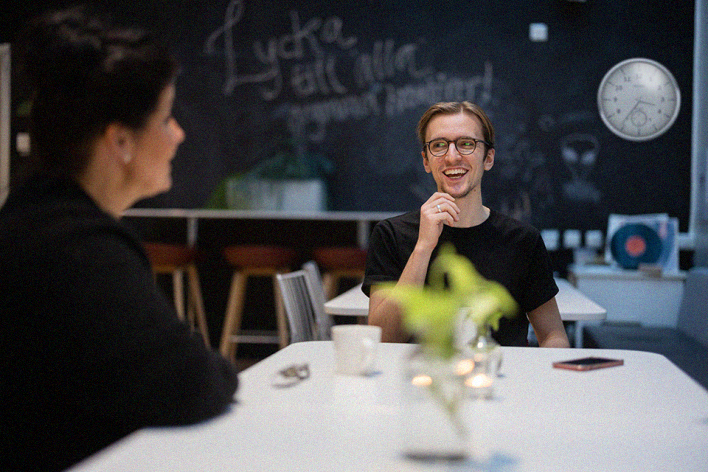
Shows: 3:36
